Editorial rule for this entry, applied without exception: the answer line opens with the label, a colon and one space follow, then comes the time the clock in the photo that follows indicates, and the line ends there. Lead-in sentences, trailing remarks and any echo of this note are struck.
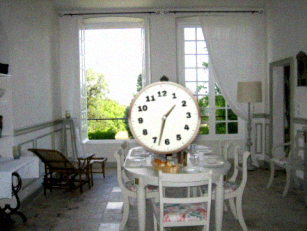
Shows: 1:33
